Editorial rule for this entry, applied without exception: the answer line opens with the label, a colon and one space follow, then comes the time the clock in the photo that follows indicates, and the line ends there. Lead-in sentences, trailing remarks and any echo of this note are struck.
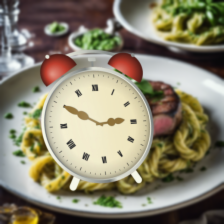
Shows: 2:50
